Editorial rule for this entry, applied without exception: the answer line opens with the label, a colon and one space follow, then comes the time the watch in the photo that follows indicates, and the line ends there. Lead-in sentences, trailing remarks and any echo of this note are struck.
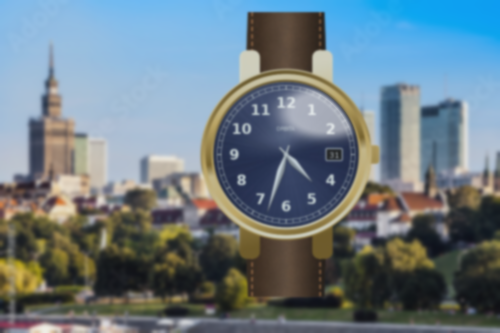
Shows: 4:33
